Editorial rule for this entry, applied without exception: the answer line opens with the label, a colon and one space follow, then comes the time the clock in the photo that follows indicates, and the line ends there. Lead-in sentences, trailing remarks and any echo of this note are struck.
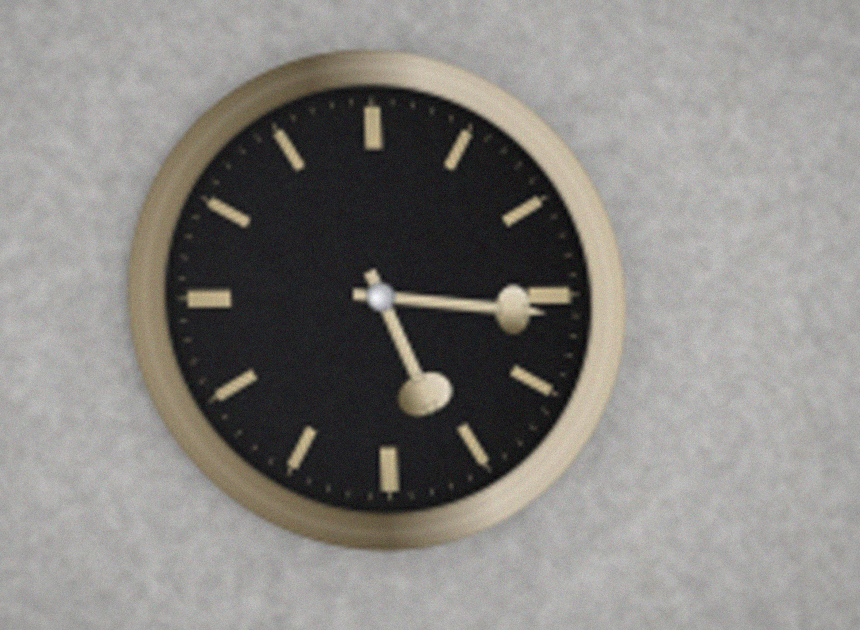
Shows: 5:16
